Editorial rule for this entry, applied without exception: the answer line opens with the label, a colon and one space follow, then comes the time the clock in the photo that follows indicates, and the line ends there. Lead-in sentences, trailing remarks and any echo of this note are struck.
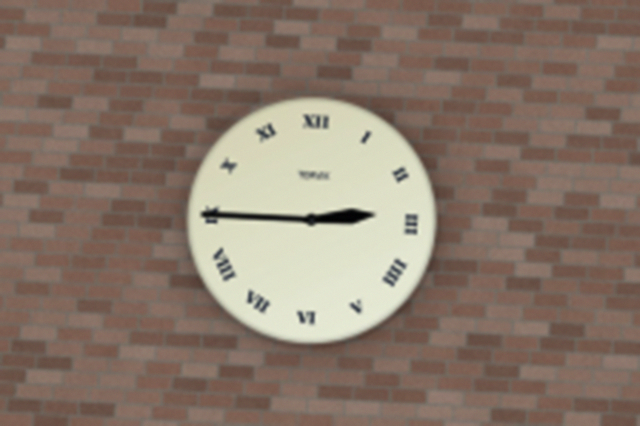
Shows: 2:45
